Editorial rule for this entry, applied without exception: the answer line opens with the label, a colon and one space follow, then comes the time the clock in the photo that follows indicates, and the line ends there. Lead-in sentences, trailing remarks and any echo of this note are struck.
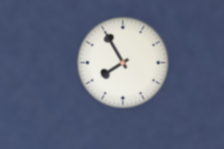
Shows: 7:55
